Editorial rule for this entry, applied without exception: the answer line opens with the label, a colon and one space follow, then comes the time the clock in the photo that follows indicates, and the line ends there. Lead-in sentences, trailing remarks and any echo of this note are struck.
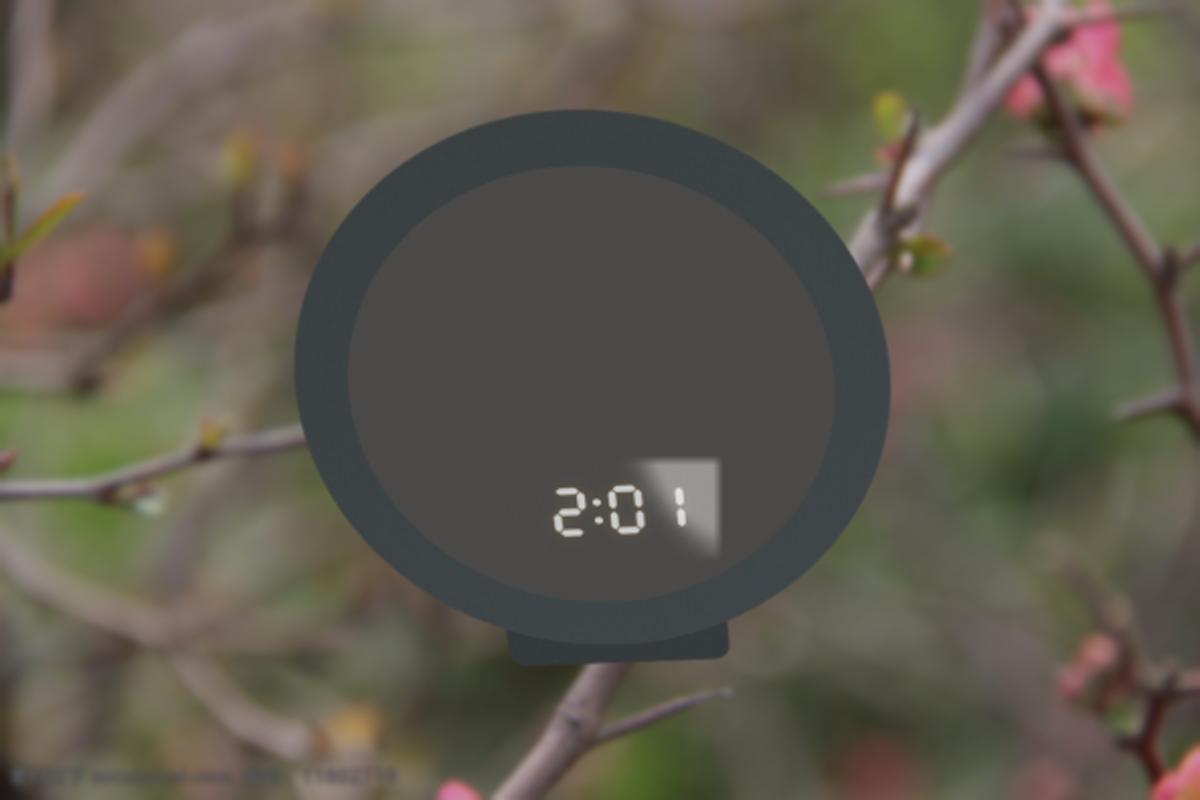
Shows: 2:01
